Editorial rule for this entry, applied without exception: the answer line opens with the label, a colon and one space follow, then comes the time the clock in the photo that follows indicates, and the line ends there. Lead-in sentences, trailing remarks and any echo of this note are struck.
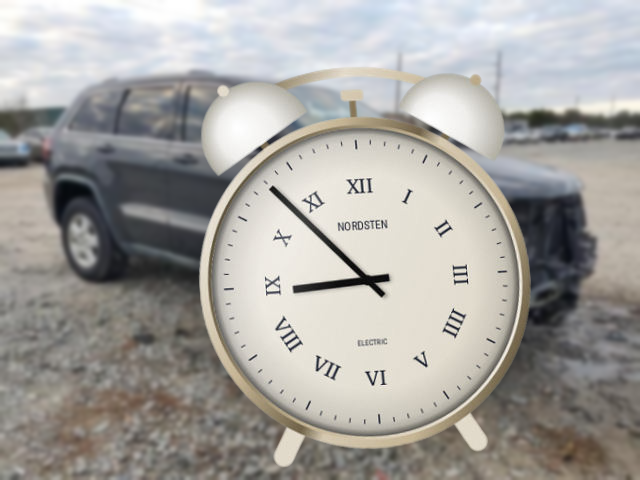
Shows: 8:53
